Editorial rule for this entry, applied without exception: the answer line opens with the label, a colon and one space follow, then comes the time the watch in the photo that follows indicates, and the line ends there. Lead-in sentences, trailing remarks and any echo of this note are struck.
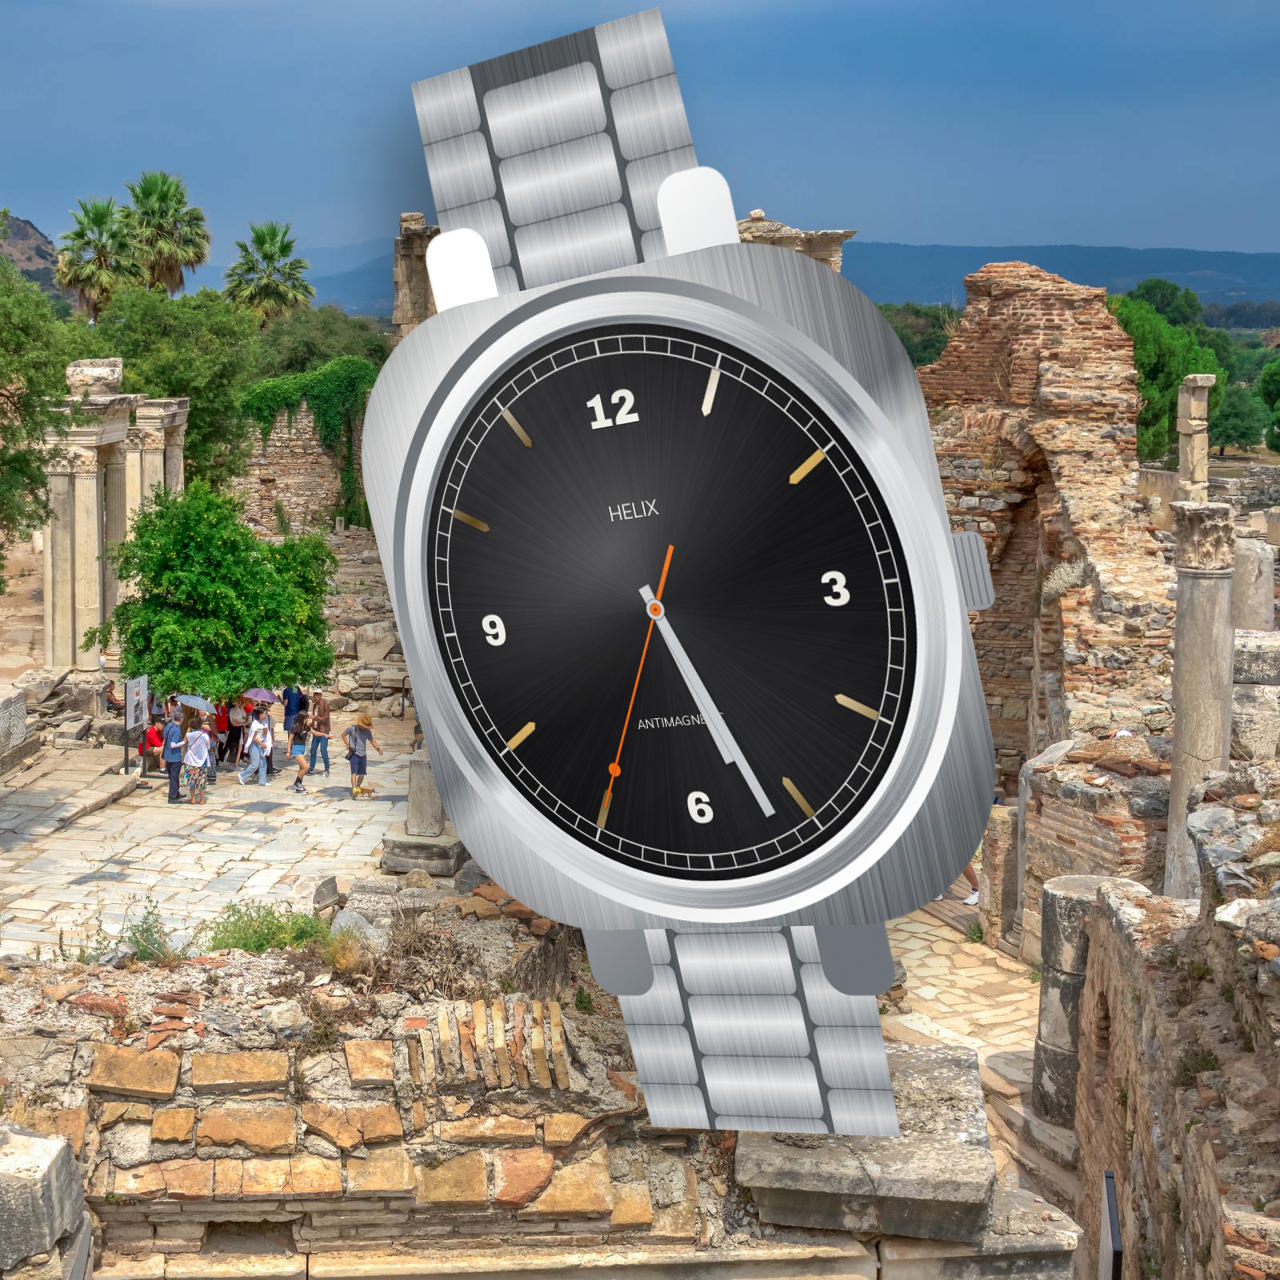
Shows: 5:26:35
